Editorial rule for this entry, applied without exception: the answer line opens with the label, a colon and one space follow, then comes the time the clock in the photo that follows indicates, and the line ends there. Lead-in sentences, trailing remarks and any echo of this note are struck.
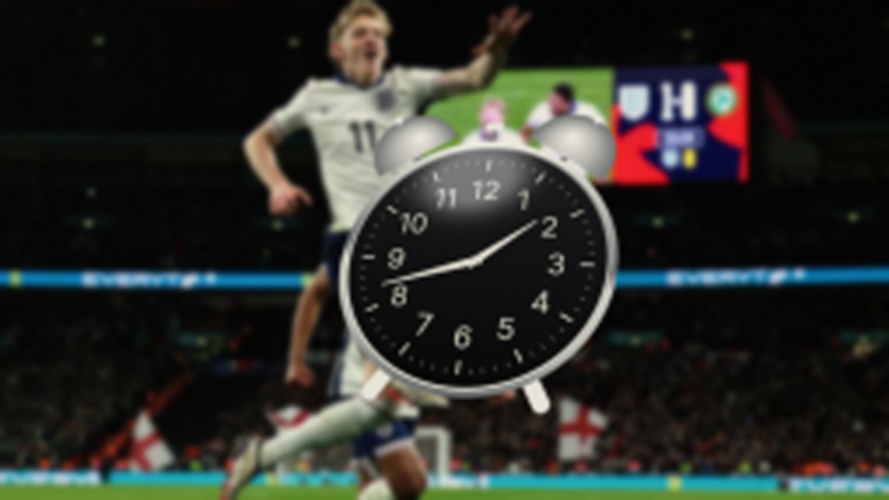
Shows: 1:42
